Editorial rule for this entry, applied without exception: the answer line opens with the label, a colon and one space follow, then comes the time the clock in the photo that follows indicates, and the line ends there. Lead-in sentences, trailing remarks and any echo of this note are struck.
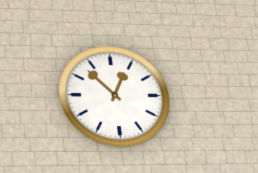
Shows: 12:53
